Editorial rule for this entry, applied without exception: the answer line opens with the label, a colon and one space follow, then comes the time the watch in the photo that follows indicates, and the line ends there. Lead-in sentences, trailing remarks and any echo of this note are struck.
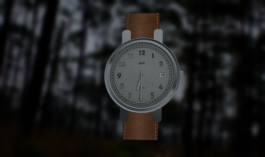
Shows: 6:30
